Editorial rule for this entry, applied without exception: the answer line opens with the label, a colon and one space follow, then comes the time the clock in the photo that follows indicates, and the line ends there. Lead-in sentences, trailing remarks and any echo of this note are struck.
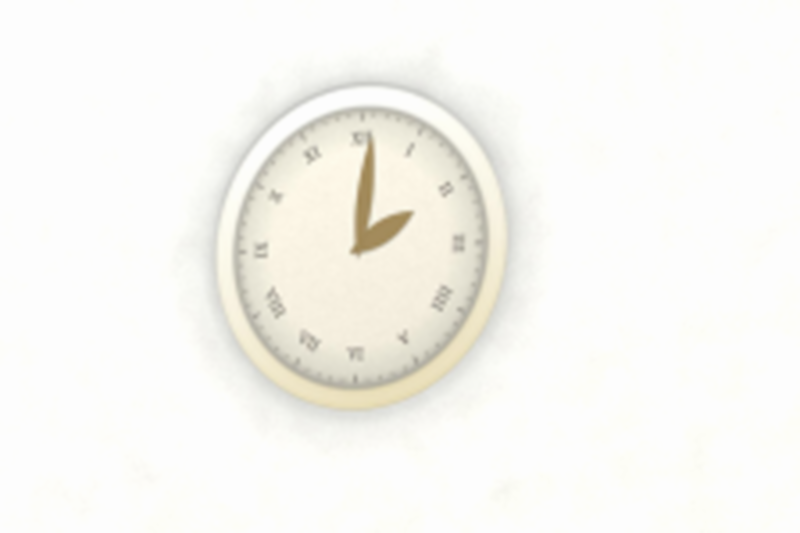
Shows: 2:01
